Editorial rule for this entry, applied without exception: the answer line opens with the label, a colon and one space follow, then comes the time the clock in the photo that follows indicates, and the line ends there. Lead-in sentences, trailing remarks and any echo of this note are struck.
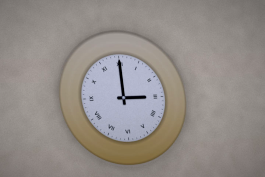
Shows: 3:00
